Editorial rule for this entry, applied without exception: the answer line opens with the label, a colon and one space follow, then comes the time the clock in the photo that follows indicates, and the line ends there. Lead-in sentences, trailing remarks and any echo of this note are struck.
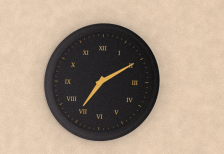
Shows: 7:10
